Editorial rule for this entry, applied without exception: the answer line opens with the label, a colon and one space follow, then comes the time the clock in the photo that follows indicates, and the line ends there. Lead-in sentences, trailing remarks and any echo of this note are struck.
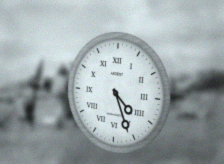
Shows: 4:26
